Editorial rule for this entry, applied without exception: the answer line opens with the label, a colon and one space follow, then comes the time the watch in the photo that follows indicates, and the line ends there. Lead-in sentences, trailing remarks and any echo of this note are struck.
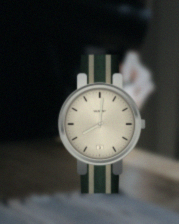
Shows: 8:01
